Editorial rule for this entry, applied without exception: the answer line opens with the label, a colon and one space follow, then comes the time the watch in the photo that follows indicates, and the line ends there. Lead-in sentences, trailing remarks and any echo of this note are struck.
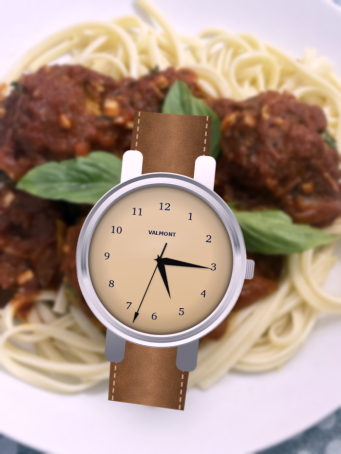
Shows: 5:15:33
